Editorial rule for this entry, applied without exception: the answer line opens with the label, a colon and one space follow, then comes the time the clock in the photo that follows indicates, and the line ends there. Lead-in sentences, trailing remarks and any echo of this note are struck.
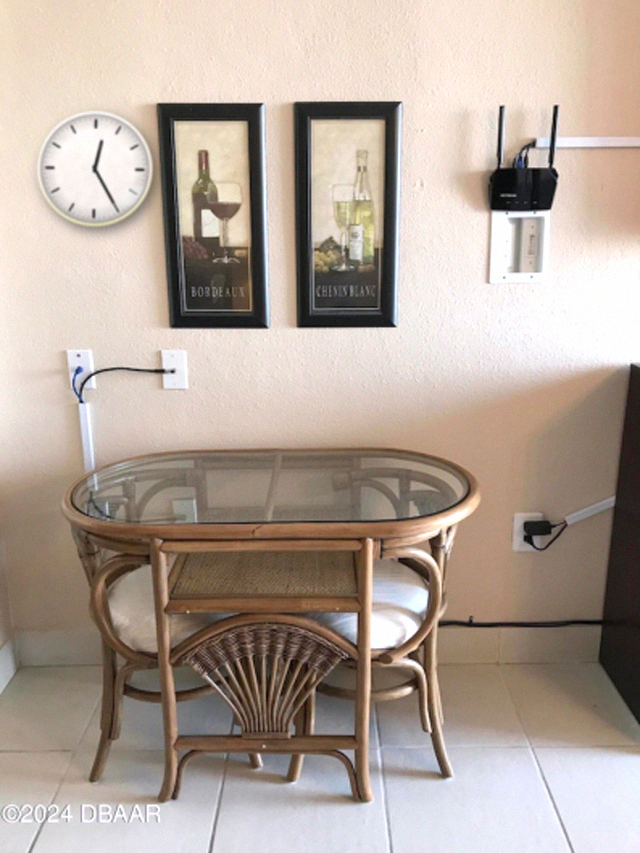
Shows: 12:25
